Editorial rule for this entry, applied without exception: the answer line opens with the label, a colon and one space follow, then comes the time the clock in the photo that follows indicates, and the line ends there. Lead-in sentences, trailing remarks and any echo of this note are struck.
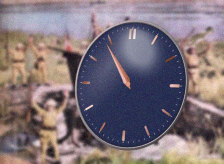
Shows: 10:54
